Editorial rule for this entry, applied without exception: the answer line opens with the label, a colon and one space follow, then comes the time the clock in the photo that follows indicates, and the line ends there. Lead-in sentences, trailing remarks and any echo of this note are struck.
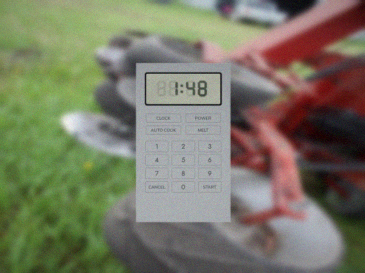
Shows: 1:48
